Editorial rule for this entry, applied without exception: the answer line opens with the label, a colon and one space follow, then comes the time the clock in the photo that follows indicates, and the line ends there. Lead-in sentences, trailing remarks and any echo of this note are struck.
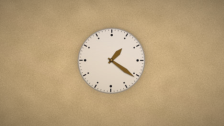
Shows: 1:21
